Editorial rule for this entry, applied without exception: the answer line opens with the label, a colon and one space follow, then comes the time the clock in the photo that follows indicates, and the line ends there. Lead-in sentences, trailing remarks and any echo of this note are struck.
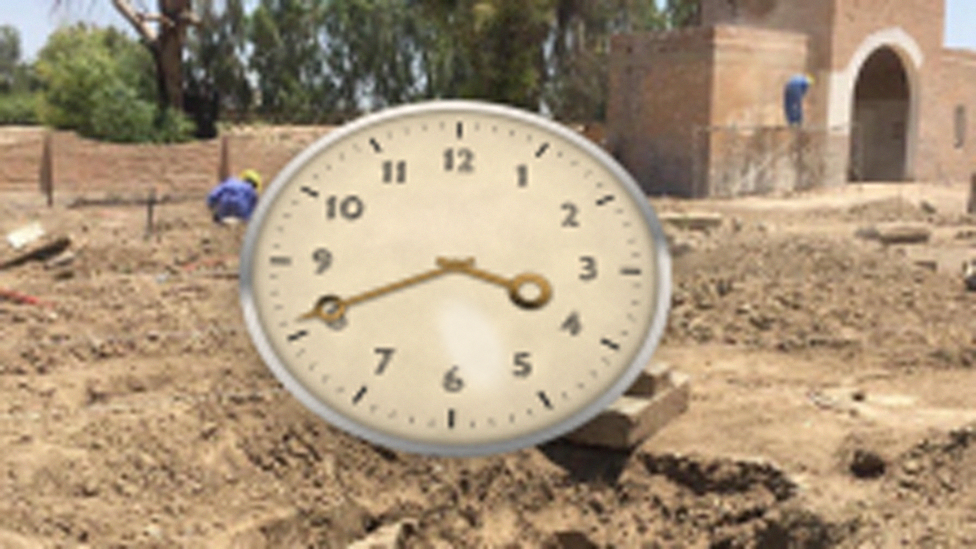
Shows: 3:41
